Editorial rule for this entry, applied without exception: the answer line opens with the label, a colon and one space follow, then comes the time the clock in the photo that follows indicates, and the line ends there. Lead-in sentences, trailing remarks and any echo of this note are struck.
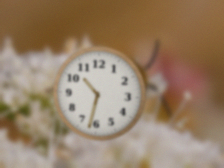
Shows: 10:32
